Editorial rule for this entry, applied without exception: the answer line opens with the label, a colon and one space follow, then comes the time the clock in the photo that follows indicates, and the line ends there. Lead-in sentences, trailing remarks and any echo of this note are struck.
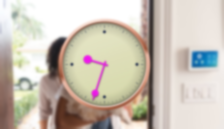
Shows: 9:33
